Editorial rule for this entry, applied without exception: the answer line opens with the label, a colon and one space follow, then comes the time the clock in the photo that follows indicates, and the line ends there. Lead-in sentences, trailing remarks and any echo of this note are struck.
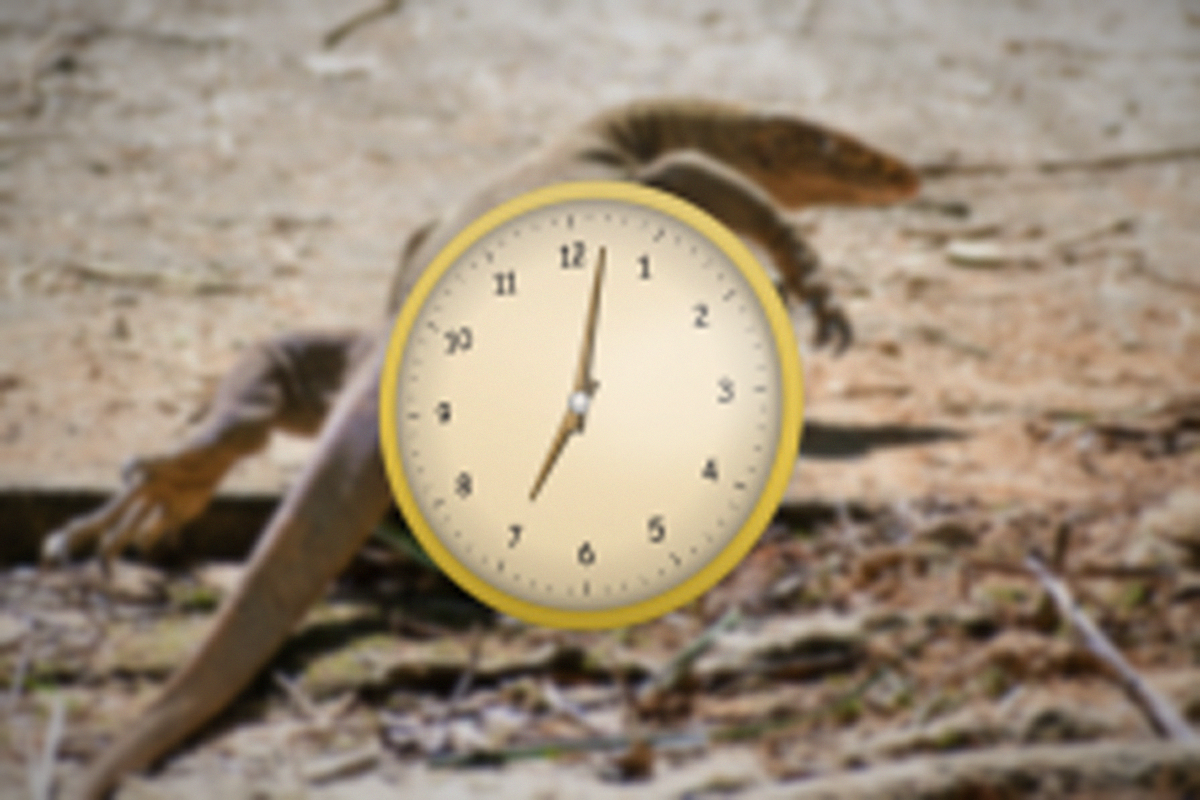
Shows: 7:02
